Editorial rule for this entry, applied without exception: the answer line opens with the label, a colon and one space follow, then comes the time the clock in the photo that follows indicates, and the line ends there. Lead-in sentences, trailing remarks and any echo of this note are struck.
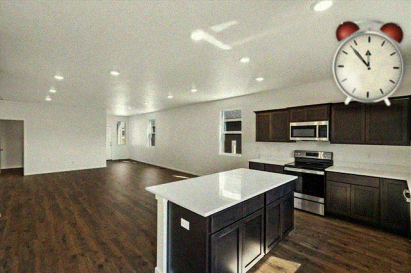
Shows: 11:53
